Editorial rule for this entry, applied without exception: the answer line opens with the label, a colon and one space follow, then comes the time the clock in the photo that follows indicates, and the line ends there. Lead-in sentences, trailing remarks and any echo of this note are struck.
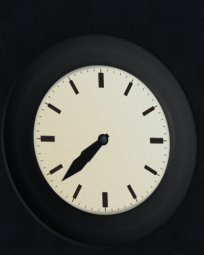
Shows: 7:38
